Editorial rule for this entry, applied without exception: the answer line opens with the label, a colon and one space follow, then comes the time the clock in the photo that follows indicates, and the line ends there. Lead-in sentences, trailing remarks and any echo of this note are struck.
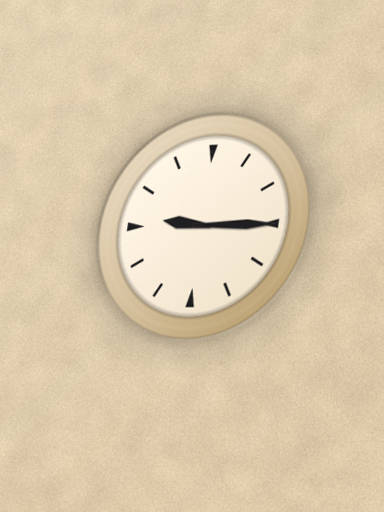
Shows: 9:15
